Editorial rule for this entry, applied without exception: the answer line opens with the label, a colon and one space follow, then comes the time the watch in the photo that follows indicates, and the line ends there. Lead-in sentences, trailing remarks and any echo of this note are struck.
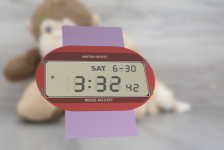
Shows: 3:32:42
